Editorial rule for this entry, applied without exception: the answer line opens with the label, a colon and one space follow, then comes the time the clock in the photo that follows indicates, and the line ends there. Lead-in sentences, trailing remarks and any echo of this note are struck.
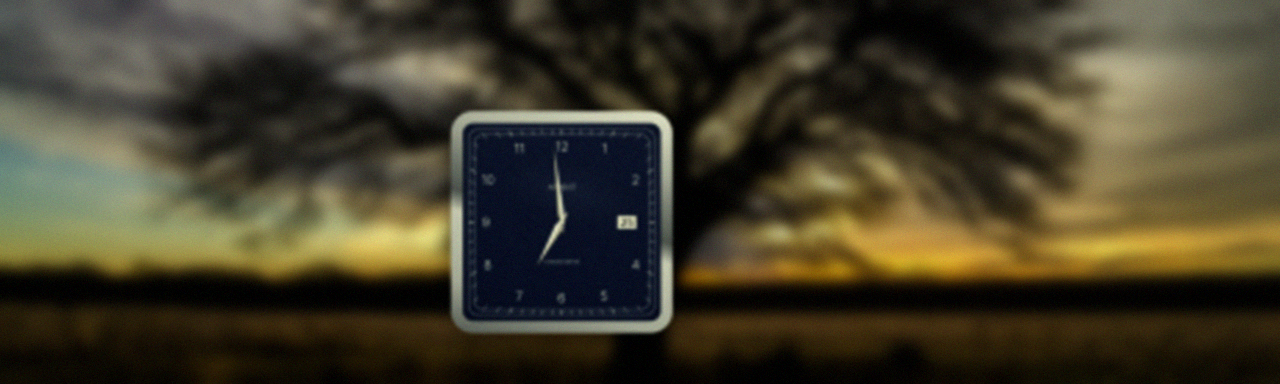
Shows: 6:59
